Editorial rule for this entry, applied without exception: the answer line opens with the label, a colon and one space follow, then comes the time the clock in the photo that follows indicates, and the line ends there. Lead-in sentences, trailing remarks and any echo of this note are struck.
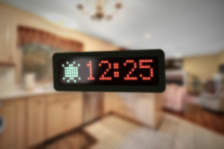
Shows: 12:25
